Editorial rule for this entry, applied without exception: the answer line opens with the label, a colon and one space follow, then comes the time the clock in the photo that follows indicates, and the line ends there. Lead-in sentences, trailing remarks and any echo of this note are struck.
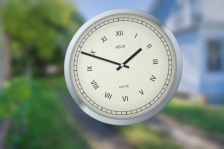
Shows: 1:49
